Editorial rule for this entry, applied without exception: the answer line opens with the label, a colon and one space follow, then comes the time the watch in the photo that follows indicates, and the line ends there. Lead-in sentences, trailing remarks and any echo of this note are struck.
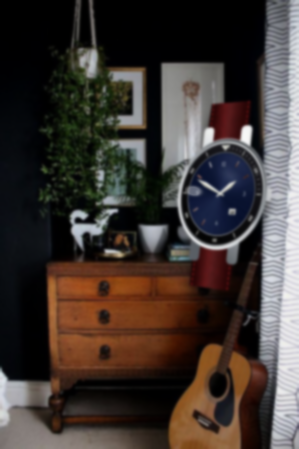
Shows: 1:49
